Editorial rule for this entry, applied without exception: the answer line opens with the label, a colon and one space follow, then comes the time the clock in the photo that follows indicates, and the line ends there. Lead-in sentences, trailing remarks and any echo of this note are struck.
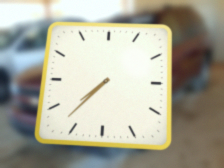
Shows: 7:37
